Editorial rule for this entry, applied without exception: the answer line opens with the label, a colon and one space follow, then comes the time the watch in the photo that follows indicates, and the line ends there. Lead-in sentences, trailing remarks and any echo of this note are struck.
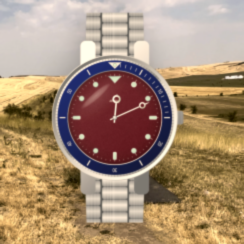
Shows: 12:11
